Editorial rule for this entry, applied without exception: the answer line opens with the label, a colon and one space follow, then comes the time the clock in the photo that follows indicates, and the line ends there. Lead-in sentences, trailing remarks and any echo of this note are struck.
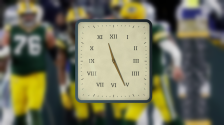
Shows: 11:26
